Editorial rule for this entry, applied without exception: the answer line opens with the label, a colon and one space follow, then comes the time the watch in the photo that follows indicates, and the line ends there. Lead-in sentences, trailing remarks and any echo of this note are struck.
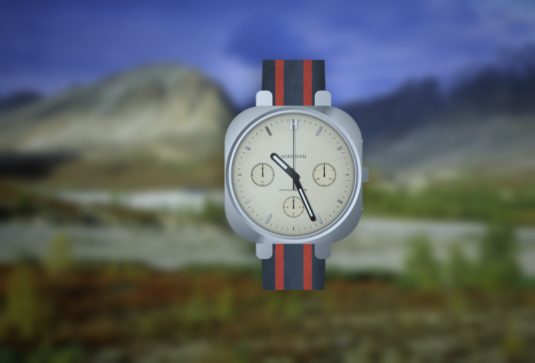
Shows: 10:26
